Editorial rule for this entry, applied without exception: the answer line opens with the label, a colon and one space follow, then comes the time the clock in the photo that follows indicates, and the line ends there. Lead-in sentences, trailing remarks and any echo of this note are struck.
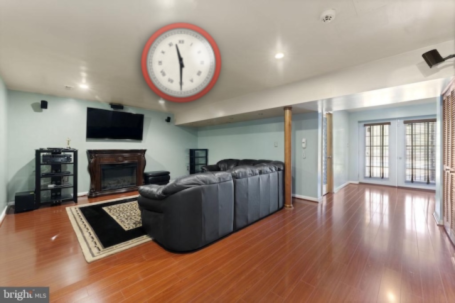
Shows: 11:30
